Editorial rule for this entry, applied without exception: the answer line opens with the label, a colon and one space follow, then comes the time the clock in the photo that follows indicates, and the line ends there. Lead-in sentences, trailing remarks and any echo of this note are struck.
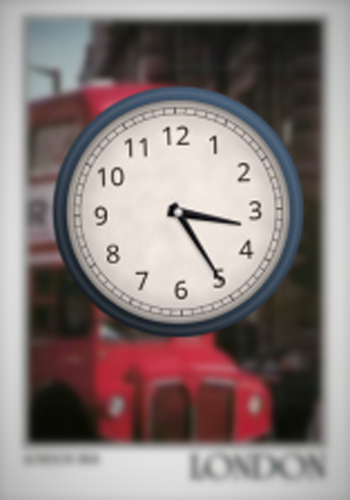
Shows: 3:25
